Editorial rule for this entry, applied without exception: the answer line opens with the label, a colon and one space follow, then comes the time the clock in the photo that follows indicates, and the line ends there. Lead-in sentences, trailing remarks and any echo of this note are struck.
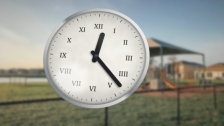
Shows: 12:23
